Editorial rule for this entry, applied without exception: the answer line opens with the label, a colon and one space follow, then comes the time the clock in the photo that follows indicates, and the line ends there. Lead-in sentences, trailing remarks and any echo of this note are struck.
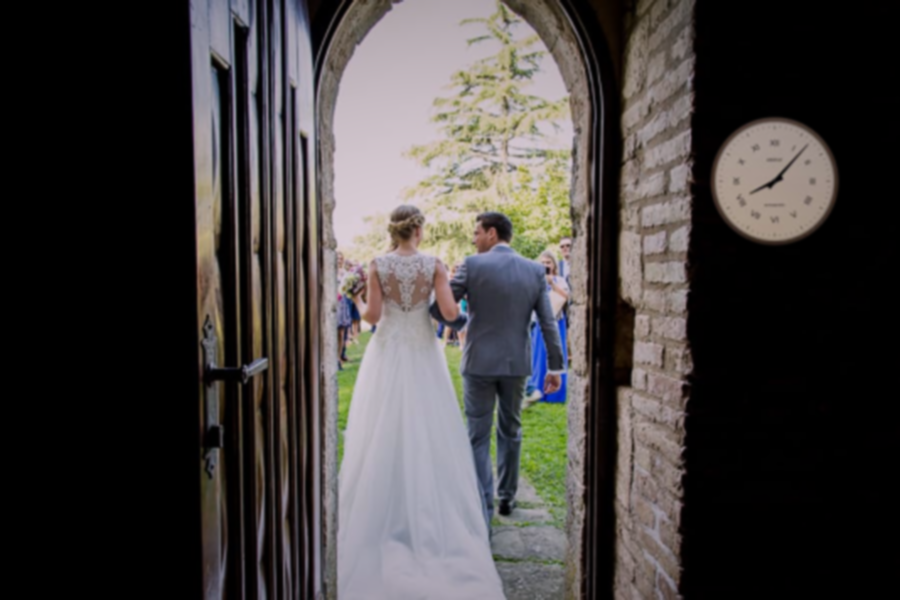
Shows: 8:07
